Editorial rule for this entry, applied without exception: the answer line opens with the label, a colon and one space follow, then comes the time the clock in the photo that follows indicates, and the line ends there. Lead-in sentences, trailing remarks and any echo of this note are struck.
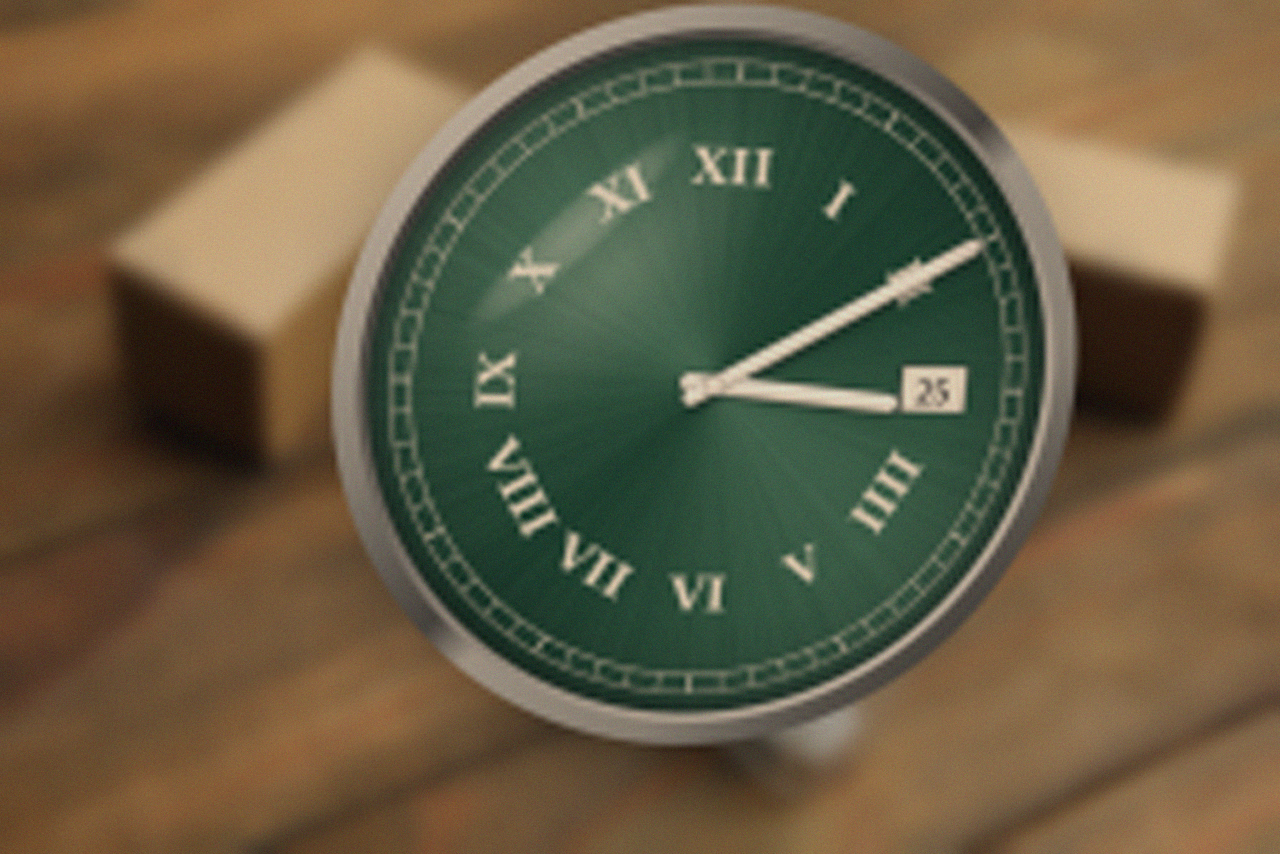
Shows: 3:10
